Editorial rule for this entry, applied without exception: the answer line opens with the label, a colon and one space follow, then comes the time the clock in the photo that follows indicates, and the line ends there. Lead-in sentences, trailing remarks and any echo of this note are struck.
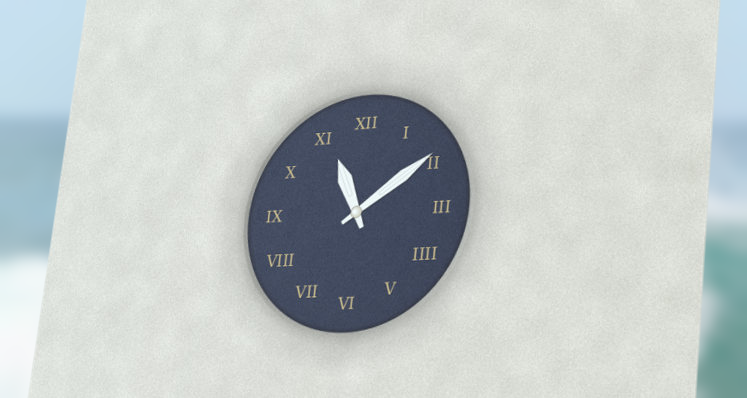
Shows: 11:09
